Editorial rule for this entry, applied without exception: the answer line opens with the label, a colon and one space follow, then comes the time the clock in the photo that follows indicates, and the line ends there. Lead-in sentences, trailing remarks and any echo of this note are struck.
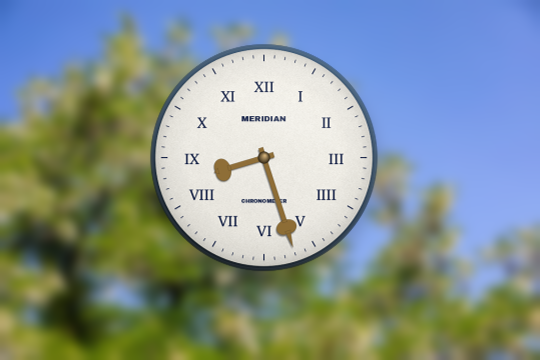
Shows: 8:27
